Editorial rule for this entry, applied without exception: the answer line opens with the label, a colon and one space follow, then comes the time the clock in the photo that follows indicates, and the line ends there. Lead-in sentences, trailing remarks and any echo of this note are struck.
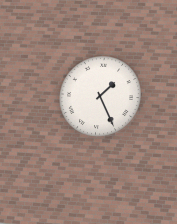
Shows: 1:25
